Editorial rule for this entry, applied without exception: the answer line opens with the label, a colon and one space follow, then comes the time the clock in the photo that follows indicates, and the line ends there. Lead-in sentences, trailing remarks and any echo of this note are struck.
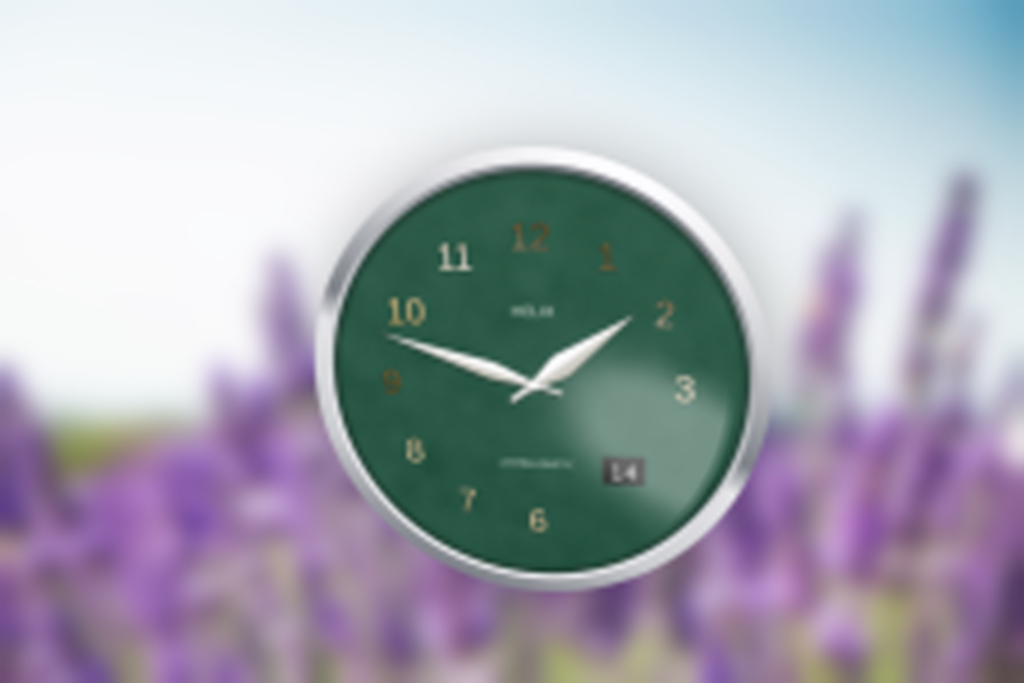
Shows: 1:48
